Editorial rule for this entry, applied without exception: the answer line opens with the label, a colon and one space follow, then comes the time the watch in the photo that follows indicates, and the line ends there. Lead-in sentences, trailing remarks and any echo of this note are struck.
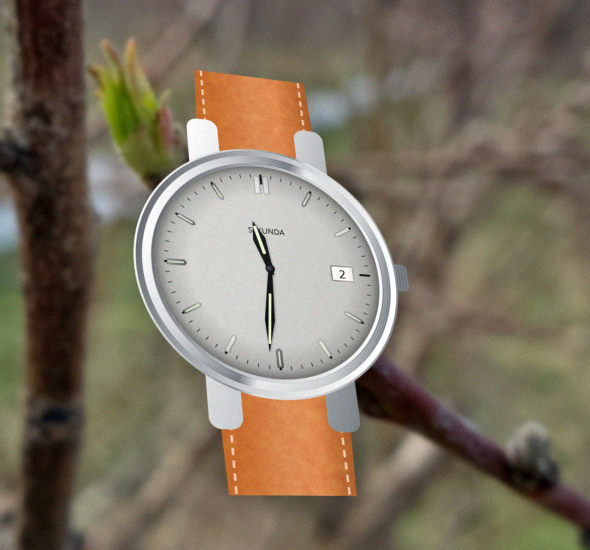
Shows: 11:31
